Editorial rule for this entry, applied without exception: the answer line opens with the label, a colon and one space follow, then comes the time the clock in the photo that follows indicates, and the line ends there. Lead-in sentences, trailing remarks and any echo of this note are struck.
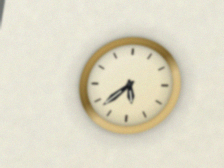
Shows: 5:38
